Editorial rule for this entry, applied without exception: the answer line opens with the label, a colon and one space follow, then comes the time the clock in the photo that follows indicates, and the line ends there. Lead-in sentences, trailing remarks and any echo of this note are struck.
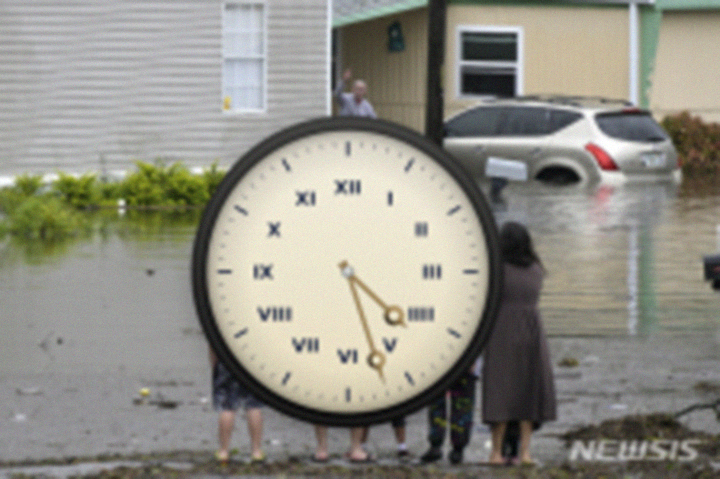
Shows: 4:27
